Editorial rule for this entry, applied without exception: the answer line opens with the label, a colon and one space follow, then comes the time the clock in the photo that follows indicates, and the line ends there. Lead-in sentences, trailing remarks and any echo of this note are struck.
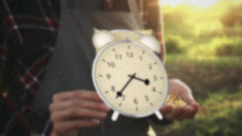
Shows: 3:37
